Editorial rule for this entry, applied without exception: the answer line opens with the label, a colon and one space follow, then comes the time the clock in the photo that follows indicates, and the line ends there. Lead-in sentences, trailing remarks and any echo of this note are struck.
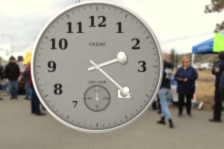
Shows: 2:22
